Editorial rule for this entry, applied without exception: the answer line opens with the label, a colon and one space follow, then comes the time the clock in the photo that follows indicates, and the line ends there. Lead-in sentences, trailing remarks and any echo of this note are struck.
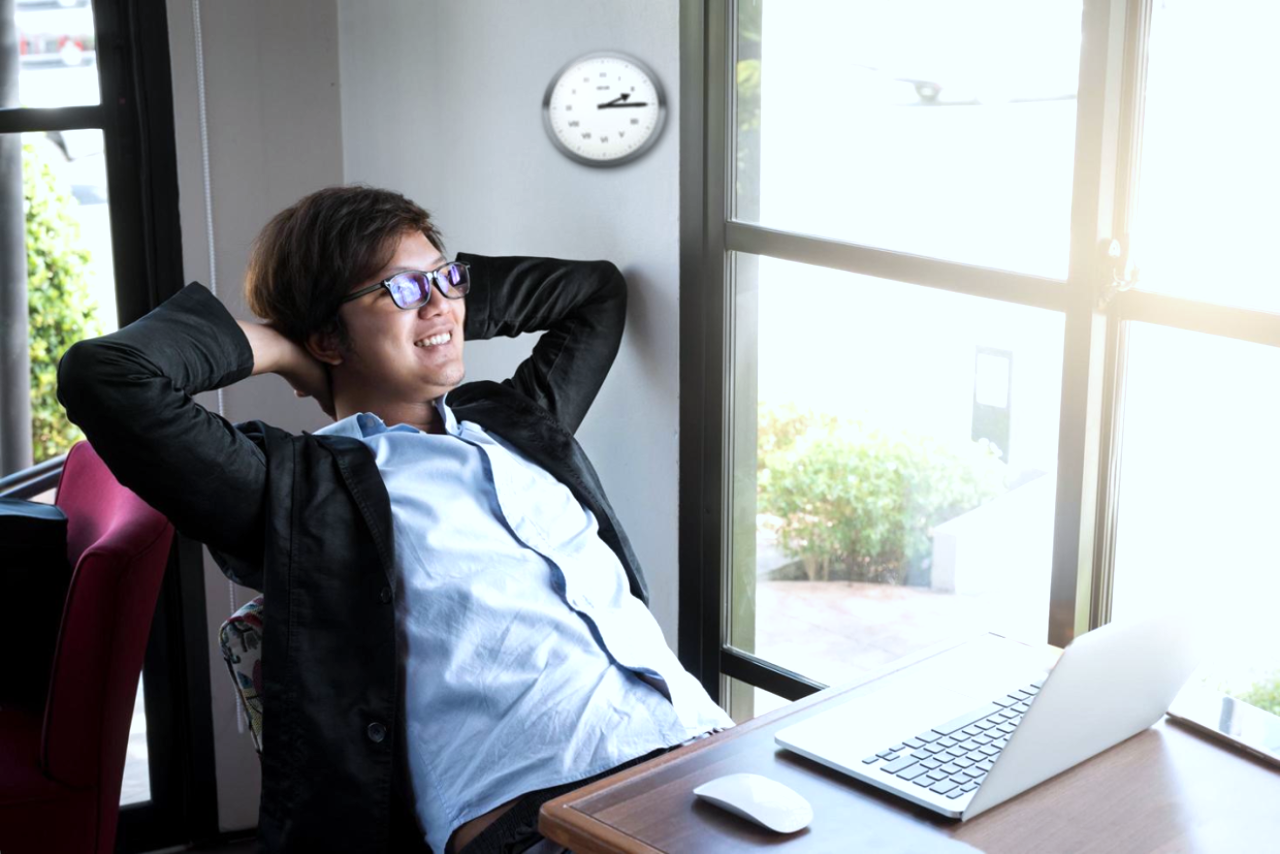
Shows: 2:15
